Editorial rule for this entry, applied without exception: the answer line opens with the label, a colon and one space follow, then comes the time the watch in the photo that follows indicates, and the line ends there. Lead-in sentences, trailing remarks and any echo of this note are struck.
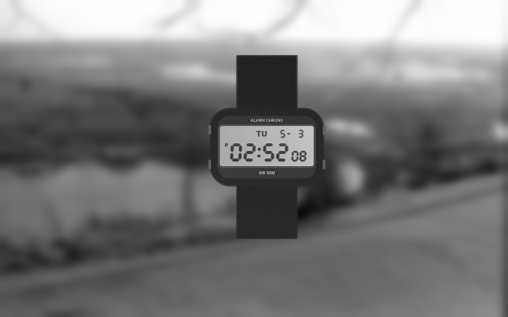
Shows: 2:52:08
